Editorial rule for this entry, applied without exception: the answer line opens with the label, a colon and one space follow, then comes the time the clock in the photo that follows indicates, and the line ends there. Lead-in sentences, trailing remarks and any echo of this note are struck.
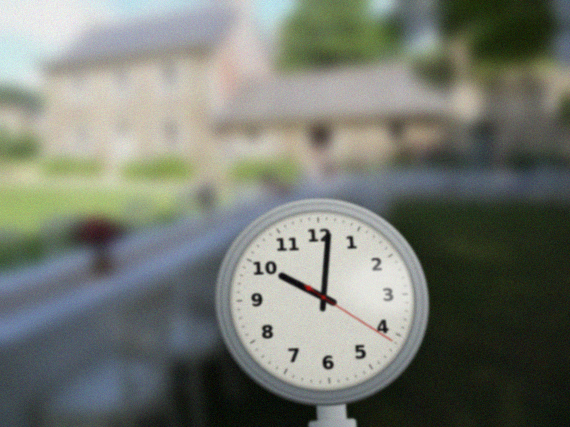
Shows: 10:01:21
